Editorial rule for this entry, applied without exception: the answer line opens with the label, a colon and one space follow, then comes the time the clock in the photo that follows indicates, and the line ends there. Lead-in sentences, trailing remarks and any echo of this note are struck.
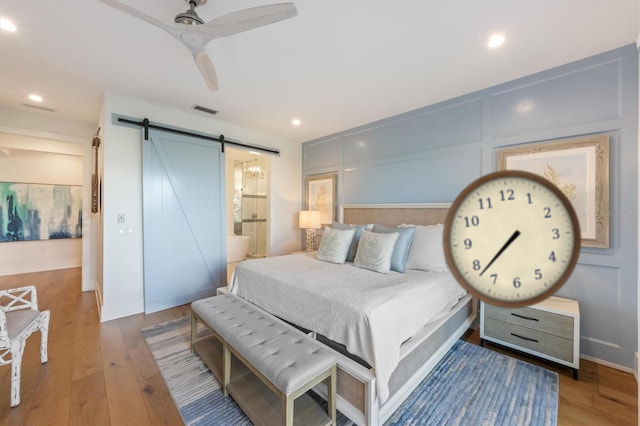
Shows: 7:38
